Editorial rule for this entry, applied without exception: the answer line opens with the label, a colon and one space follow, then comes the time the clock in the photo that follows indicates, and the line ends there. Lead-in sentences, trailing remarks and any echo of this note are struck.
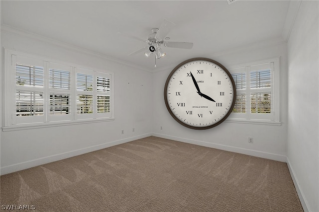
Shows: 3:56
